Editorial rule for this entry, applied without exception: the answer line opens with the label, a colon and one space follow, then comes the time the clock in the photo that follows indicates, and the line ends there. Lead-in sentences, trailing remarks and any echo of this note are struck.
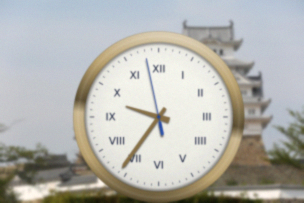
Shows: 9:35:58
